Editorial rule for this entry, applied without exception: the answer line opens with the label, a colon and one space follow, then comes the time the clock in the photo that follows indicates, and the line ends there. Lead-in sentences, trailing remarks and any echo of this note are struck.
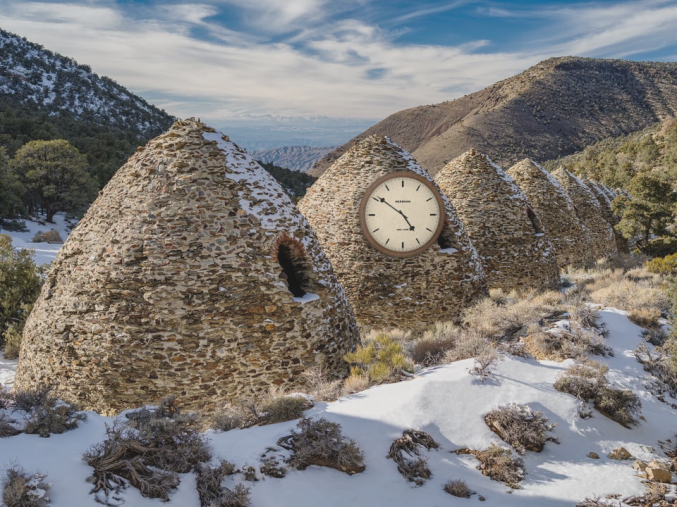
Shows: 4:51
